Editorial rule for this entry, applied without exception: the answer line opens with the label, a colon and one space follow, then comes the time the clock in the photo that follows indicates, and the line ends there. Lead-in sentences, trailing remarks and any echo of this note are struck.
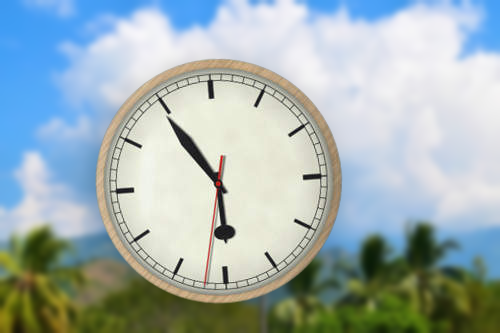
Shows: 5:54:32
